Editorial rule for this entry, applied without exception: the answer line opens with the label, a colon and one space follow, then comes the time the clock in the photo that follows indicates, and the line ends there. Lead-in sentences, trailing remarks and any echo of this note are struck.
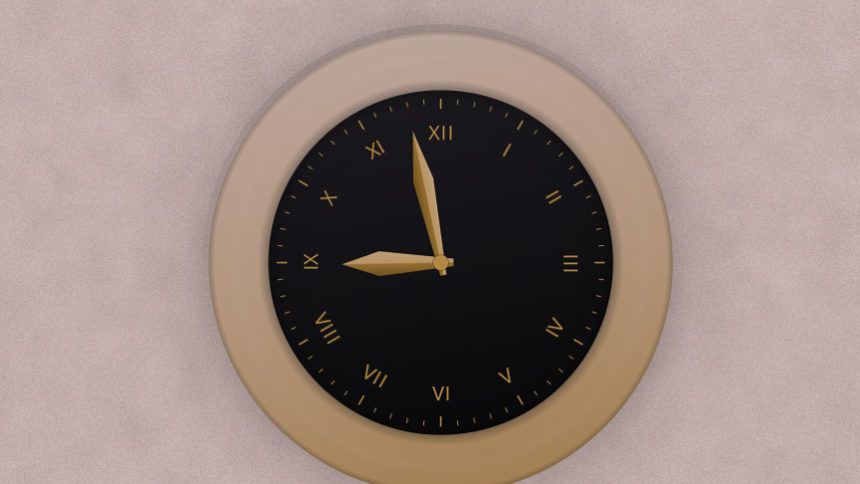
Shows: 8:58
